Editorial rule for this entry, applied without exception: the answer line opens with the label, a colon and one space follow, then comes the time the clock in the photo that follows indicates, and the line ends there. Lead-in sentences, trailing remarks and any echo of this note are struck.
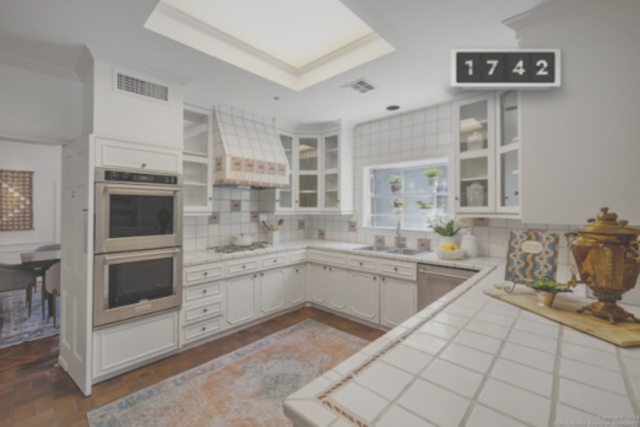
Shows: 17:42
